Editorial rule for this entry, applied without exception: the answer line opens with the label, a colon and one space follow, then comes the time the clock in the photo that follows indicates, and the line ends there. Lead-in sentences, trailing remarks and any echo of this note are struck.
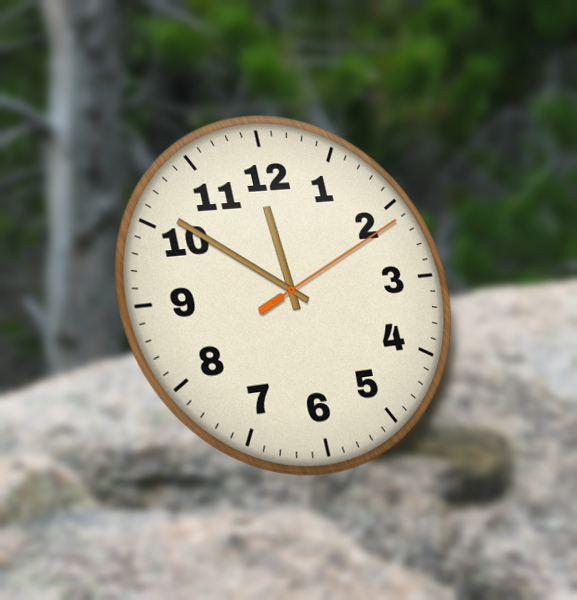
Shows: 11:51:11
